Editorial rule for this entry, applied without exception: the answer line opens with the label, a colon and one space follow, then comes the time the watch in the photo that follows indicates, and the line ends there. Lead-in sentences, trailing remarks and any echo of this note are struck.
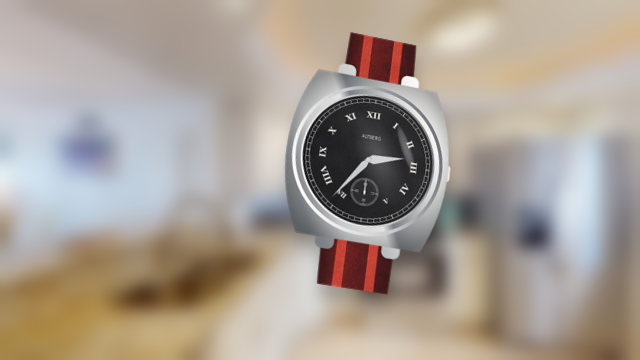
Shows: 2:36
